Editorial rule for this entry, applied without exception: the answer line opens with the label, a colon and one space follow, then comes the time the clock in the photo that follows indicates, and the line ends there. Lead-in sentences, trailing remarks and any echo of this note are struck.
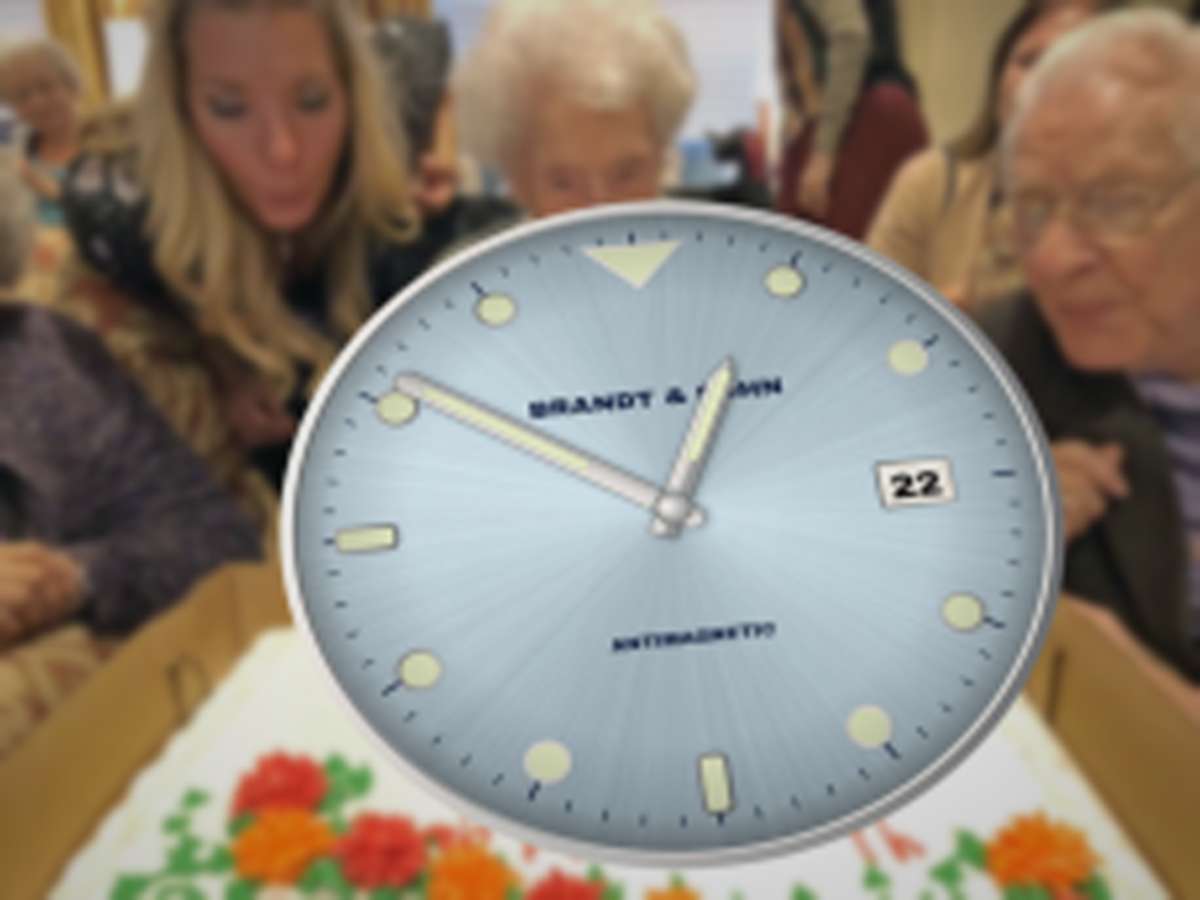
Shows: 12:51
